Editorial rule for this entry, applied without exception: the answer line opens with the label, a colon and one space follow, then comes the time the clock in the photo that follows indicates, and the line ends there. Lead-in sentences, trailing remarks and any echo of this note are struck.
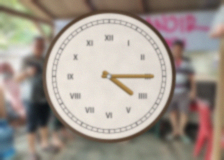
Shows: 4:15
